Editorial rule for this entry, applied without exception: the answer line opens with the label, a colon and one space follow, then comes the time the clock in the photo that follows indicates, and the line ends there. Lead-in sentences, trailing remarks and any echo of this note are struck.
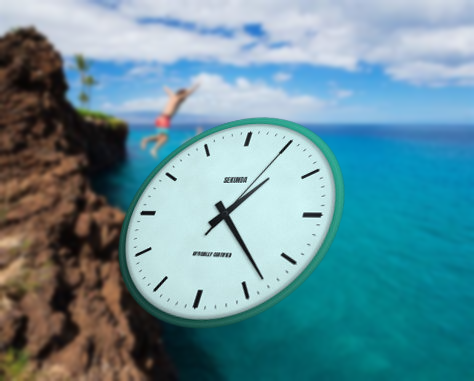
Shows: 1:23:05
